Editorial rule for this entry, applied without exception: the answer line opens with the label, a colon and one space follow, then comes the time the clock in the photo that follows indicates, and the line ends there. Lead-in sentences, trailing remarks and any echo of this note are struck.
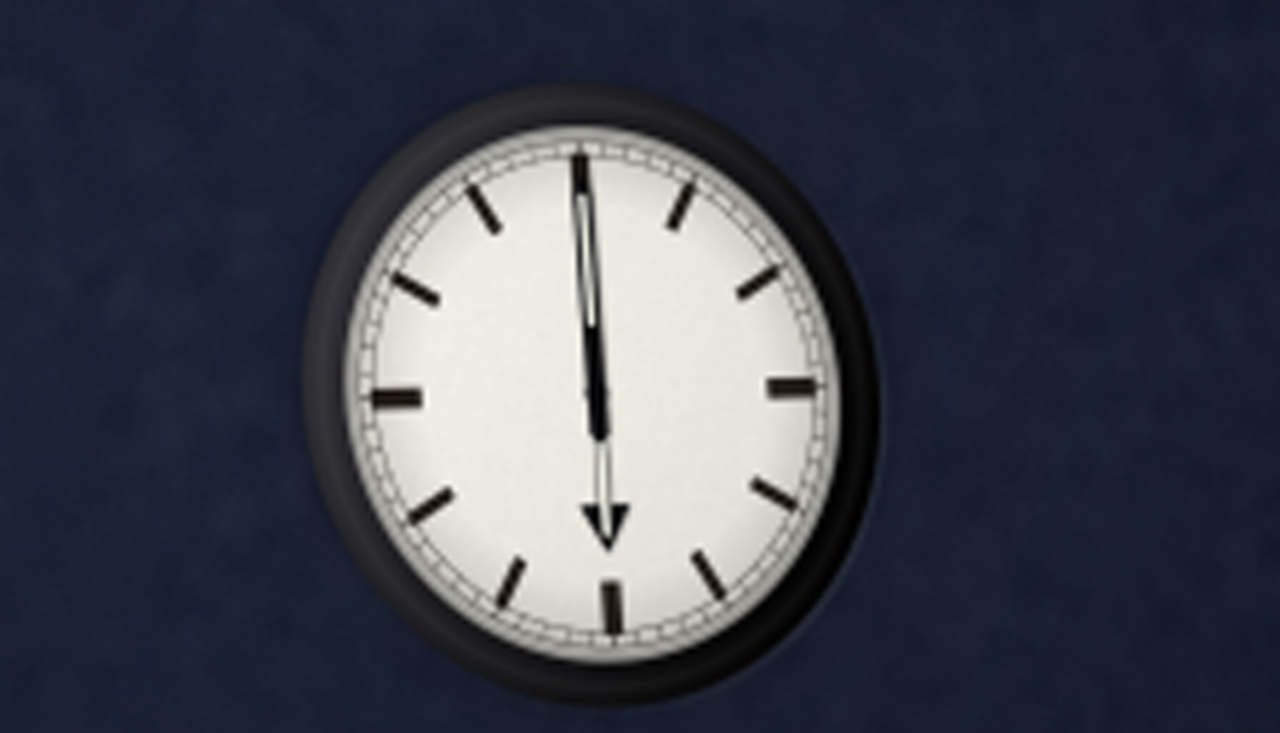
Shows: 6:00
